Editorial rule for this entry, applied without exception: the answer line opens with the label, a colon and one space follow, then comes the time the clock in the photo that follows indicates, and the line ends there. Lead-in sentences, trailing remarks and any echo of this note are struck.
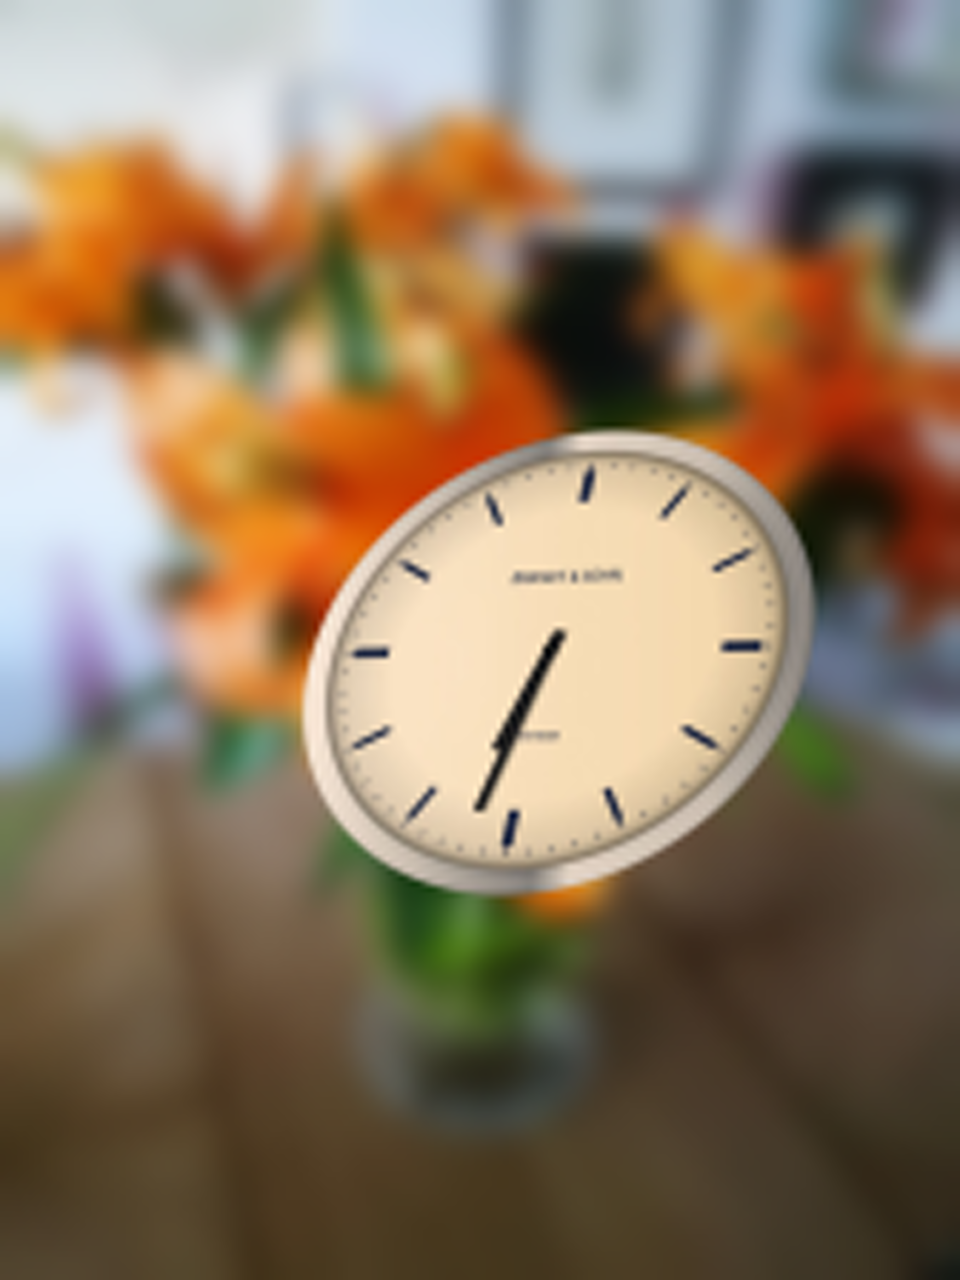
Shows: 6:32
